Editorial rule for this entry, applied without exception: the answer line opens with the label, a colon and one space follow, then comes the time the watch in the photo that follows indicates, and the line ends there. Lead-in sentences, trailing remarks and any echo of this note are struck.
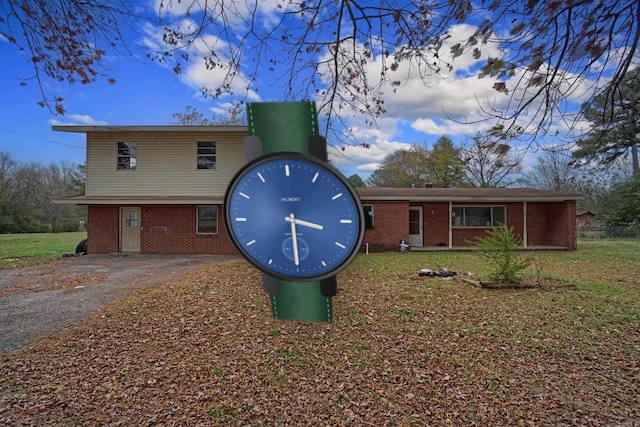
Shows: 3:30
